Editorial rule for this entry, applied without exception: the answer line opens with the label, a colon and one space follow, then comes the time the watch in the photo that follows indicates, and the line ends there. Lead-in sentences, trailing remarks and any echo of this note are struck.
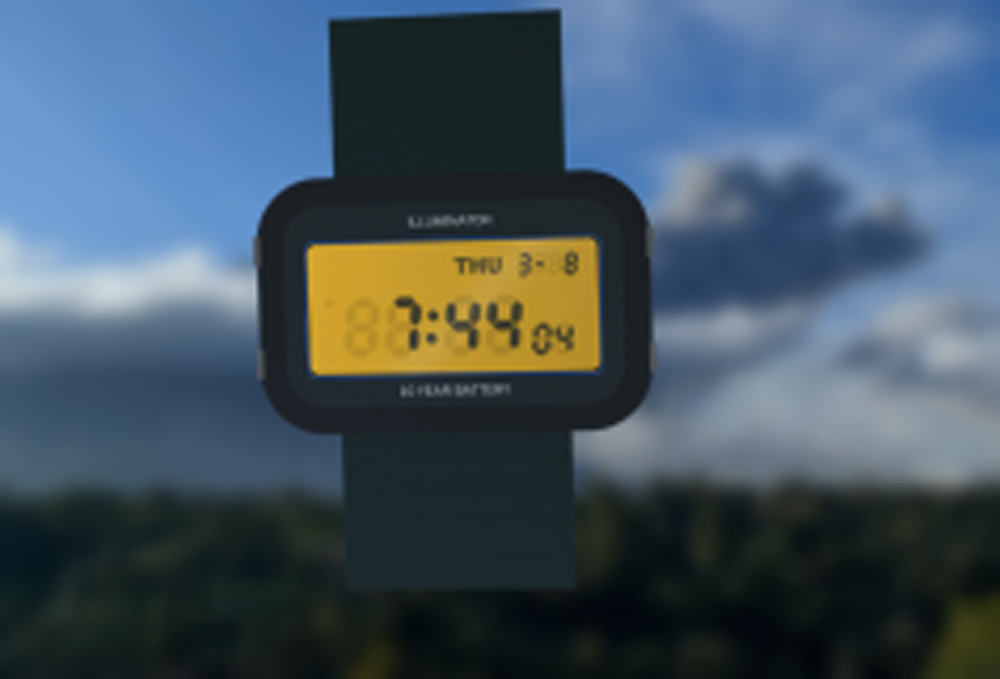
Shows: 7:44:04
